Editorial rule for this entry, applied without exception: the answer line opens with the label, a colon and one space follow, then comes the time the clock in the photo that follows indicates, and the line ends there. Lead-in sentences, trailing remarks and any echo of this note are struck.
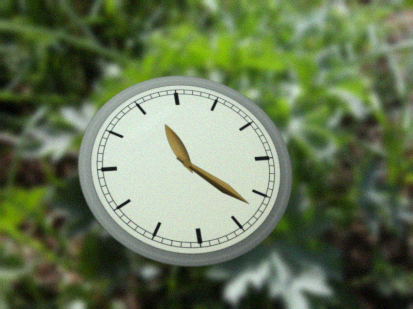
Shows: 11:22
